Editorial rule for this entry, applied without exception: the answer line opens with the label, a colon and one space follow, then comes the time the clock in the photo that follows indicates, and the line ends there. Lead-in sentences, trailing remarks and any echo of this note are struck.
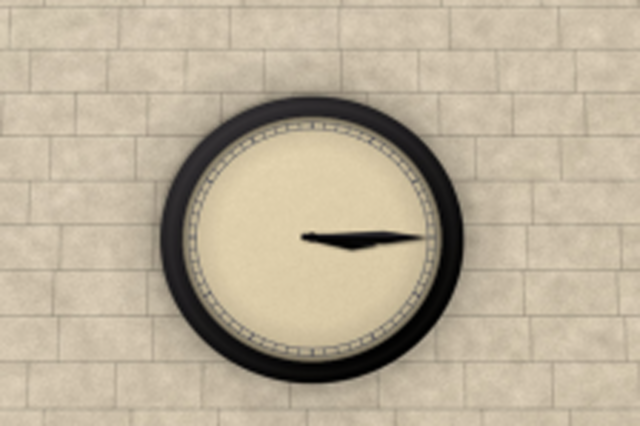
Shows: 3:15
